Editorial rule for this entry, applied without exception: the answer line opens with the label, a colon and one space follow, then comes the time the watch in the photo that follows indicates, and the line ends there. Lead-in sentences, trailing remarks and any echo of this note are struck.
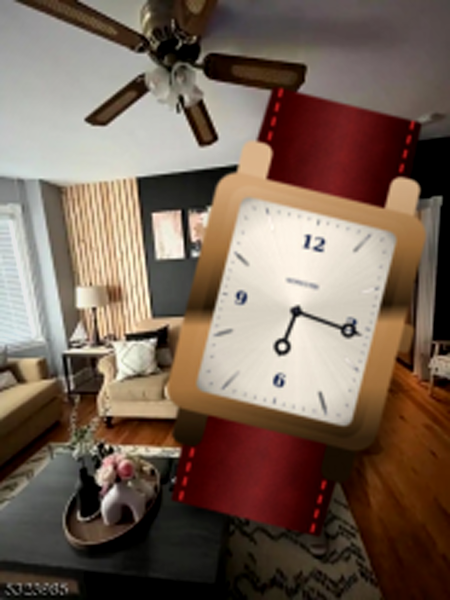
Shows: 6:16
